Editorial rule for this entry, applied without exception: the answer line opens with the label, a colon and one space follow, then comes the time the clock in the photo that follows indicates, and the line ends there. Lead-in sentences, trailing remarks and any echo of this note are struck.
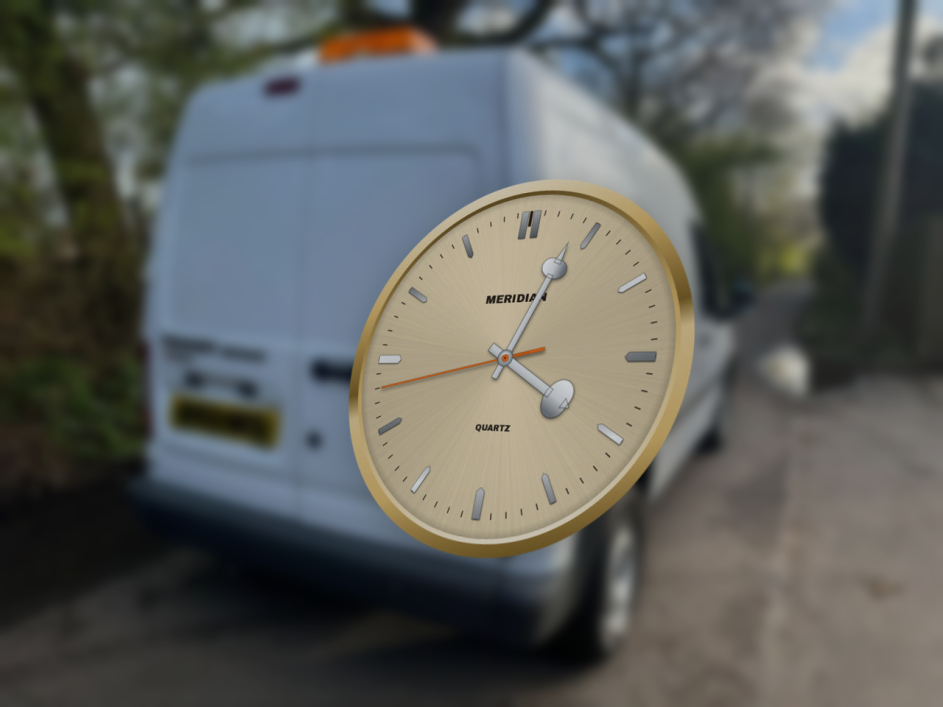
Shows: 4:03:43
